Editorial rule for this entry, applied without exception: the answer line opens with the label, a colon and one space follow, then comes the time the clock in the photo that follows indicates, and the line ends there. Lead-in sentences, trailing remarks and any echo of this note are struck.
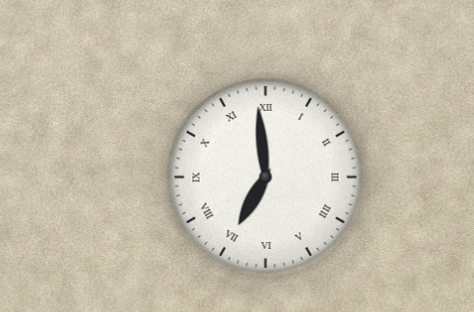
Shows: 6:59
